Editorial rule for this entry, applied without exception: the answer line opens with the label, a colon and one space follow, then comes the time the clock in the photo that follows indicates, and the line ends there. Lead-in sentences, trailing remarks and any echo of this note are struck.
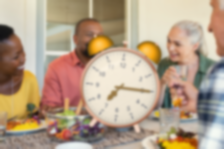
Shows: 7:15
